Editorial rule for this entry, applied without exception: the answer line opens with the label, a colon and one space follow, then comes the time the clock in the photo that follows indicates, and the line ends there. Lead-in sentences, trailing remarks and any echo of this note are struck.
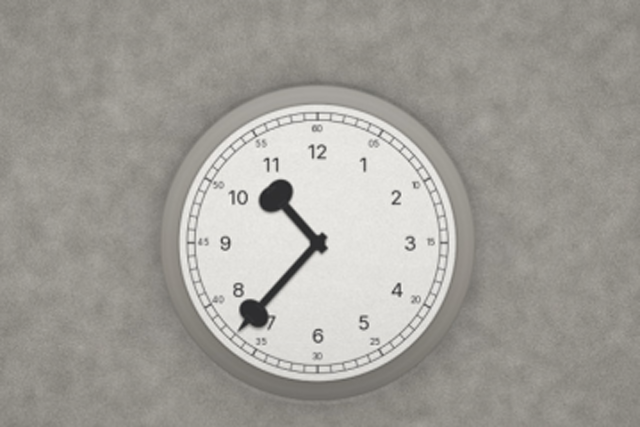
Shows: 10:37
